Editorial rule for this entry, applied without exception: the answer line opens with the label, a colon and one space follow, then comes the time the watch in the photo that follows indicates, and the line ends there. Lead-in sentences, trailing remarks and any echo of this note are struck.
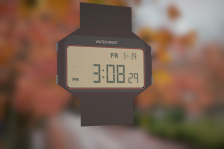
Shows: 3:08:29
